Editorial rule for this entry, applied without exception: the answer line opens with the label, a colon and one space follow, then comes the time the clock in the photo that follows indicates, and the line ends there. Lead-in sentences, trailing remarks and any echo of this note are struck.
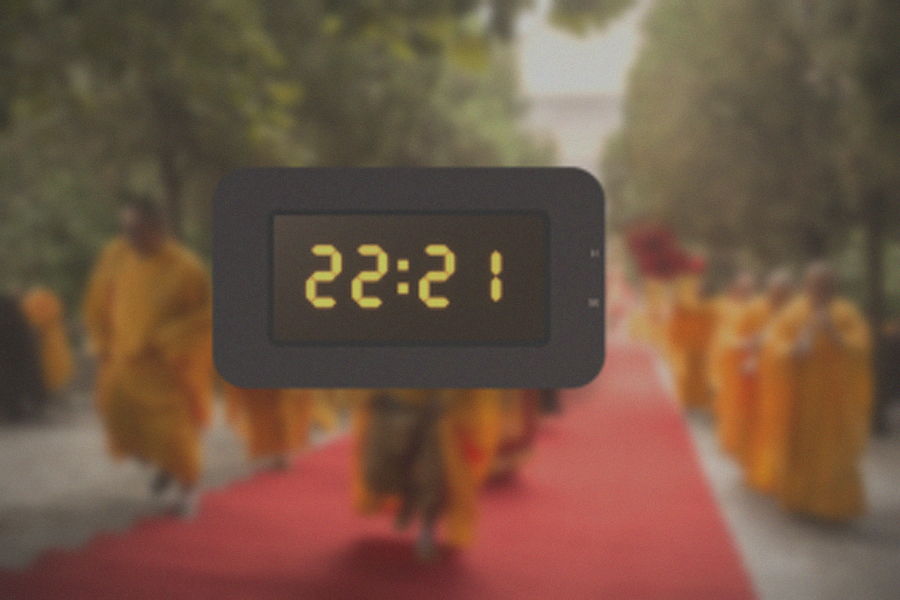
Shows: 22:21
